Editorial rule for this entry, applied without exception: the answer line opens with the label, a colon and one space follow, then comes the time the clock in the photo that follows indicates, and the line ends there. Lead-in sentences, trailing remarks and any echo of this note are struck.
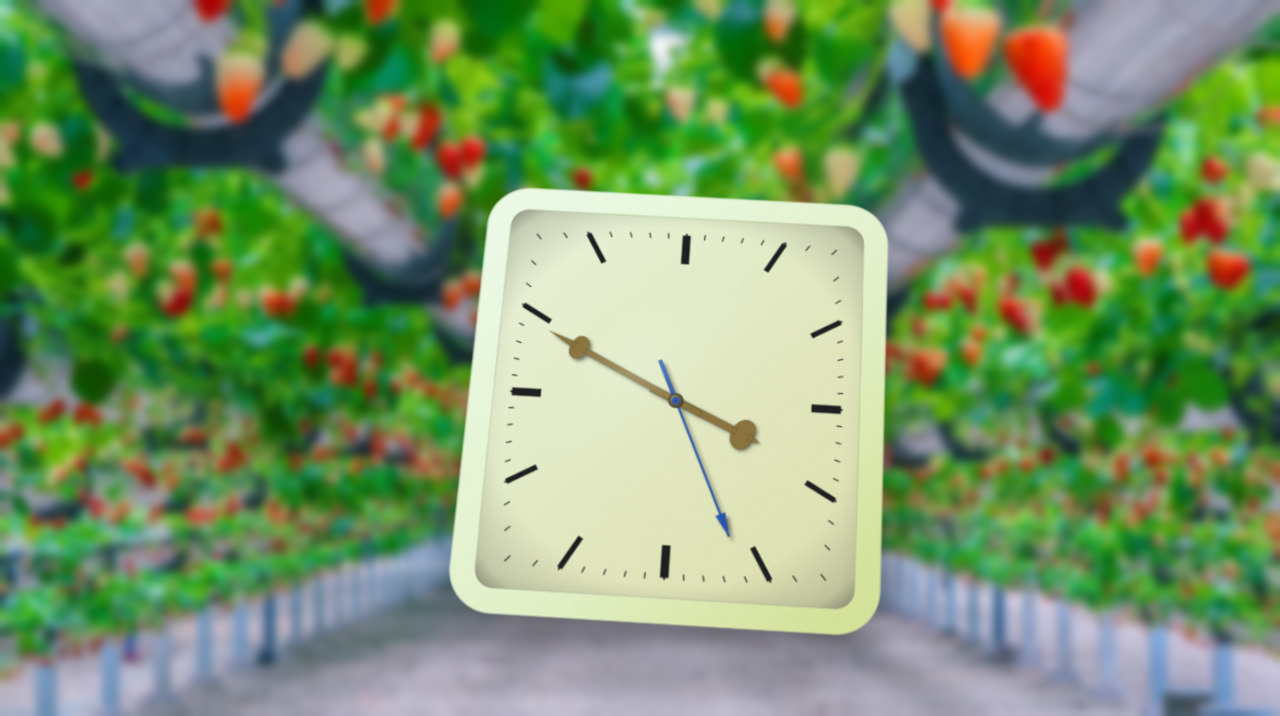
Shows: 3:49:26
